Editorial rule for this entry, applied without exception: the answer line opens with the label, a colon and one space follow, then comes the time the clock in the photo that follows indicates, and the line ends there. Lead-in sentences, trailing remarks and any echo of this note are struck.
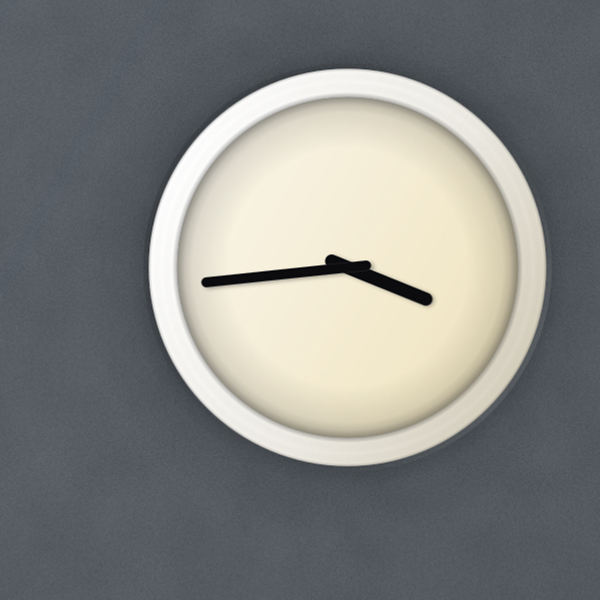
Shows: 3:44
